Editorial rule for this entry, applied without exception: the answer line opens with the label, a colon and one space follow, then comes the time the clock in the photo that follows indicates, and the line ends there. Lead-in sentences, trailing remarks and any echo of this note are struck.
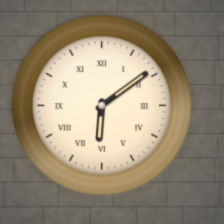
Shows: 6:09
